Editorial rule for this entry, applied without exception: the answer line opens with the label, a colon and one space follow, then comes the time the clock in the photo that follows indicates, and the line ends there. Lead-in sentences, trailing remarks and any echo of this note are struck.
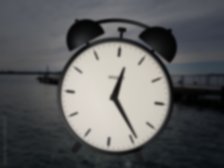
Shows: 12:24
